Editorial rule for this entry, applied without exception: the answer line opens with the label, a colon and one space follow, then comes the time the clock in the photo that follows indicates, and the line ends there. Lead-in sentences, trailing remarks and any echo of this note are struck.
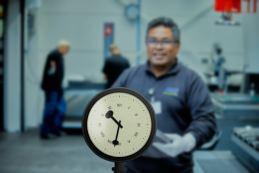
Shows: 10:32
